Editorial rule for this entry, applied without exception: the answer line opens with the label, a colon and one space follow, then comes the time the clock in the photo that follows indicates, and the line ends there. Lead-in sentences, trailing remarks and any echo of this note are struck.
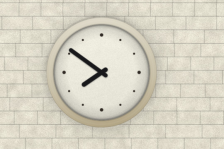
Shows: 7:51
